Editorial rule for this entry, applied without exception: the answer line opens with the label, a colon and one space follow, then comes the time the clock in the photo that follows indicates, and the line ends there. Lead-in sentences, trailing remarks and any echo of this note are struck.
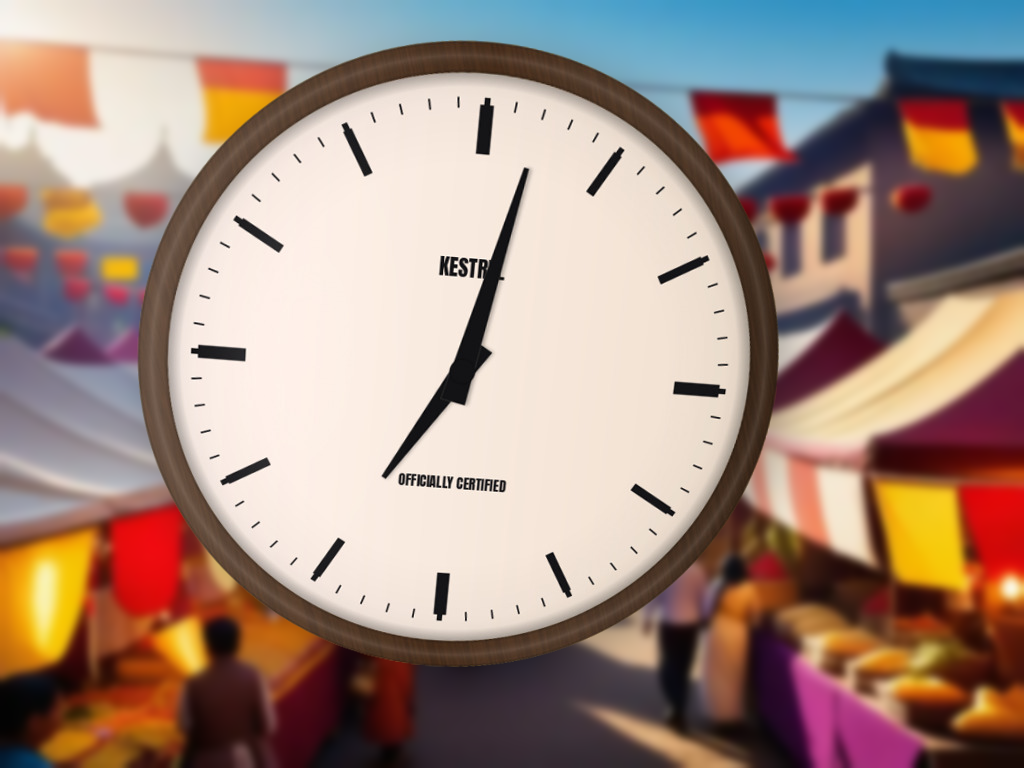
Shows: 7:02
